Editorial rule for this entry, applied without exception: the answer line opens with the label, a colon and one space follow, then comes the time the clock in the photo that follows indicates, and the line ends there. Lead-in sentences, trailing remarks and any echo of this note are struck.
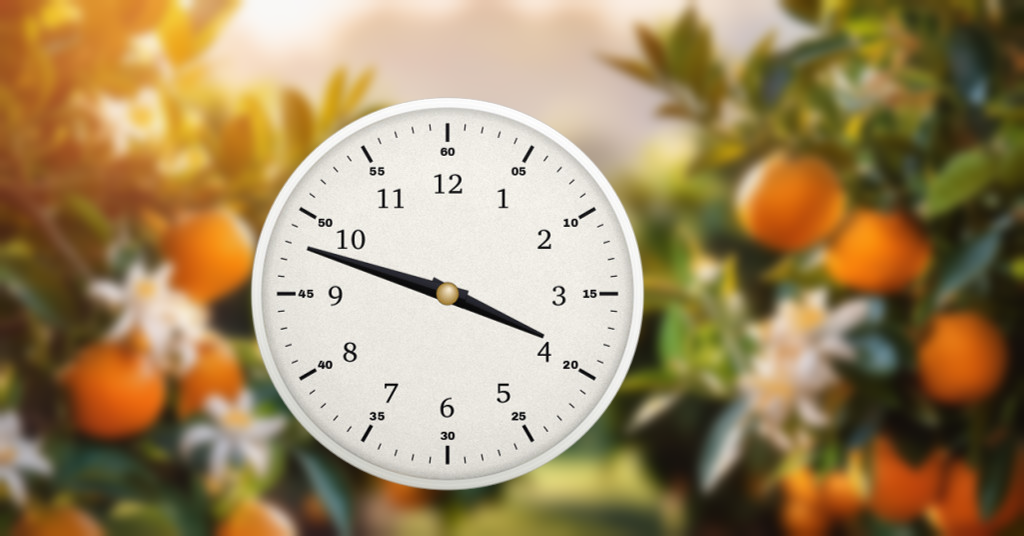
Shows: 3:48
